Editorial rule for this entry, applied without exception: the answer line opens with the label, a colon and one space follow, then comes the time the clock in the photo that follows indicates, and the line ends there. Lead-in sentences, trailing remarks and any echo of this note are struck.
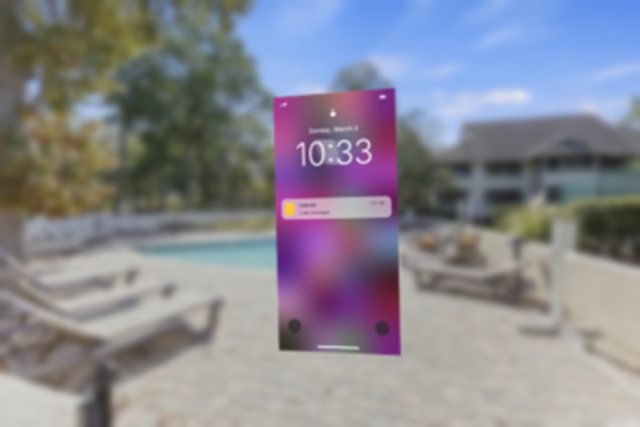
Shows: 10:33
